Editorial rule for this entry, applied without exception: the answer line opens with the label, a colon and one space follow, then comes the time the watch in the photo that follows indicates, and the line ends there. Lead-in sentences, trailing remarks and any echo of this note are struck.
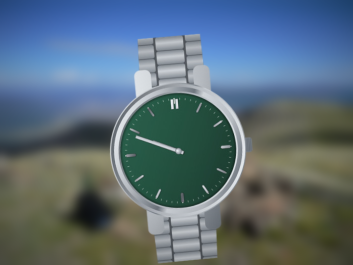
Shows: 9:49
